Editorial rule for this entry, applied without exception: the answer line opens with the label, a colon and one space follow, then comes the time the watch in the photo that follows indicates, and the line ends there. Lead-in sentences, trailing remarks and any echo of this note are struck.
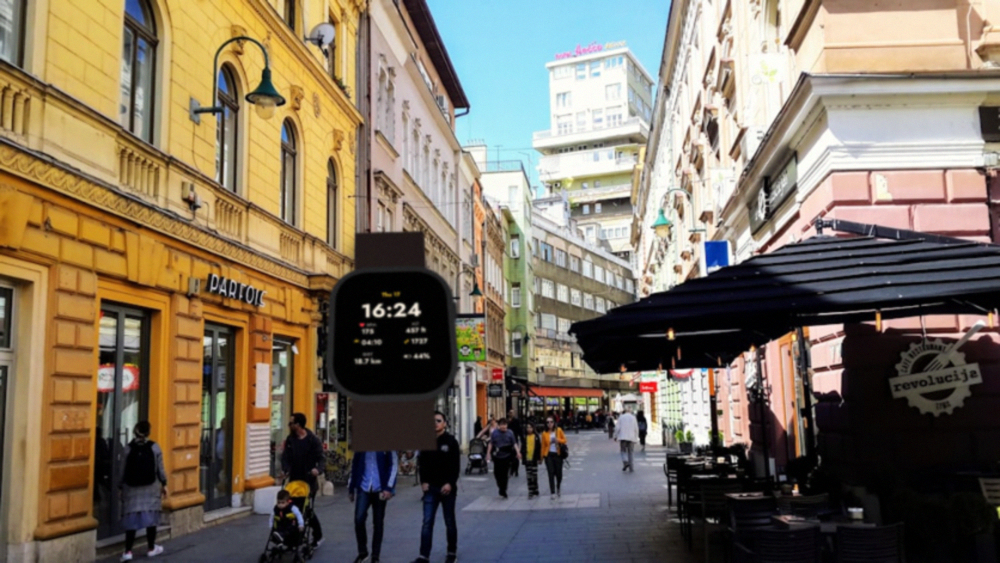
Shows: 16:24
